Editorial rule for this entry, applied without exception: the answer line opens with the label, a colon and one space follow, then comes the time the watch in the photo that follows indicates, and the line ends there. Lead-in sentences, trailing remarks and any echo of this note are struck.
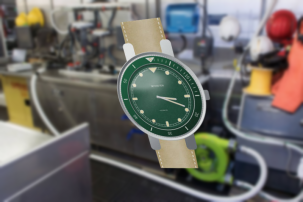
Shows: 3:19
